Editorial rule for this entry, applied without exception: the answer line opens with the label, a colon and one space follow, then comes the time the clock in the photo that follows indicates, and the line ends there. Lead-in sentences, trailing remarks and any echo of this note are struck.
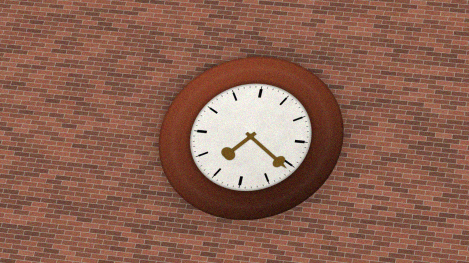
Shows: 7:21
